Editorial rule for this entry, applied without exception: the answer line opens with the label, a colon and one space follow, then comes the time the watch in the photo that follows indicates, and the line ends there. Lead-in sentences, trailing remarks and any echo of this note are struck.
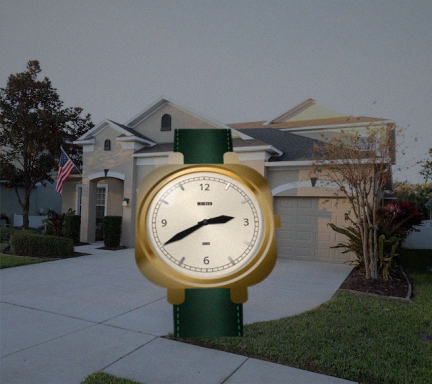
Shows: 2:40
